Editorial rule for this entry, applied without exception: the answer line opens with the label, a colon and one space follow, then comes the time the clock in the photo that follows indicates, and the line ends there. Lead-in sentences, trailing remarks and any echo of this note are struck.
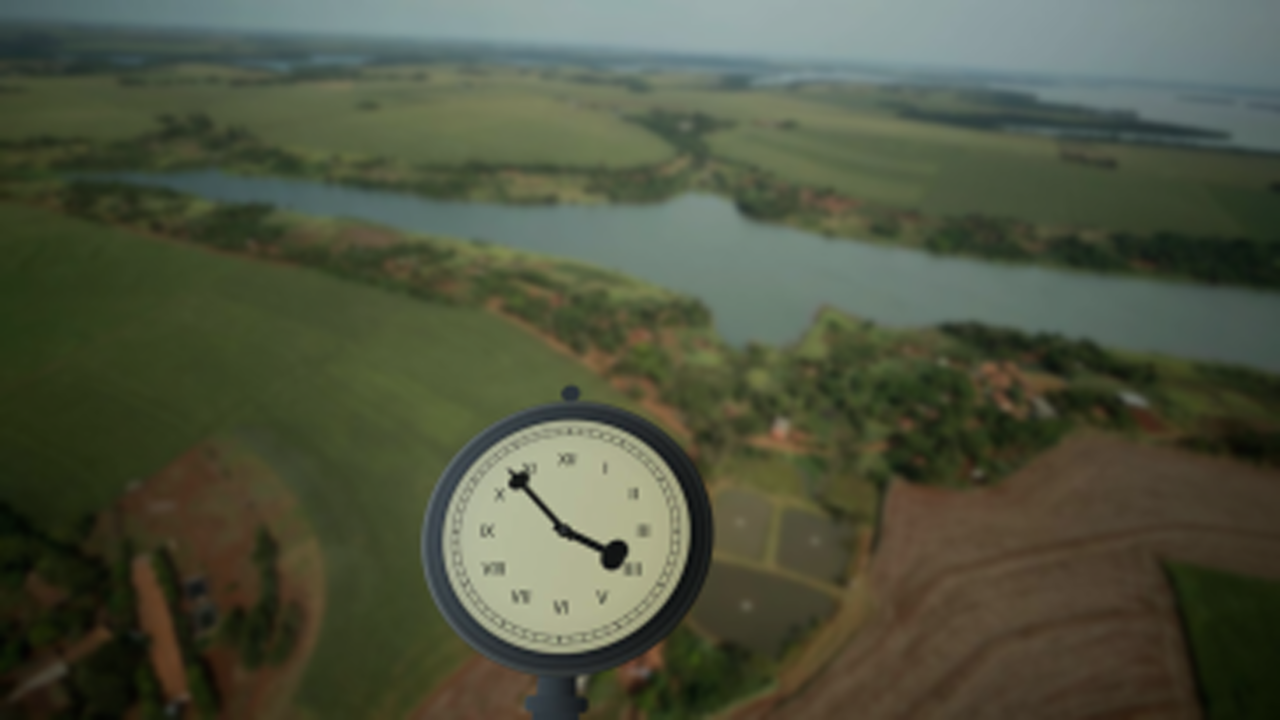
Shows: 3:53
